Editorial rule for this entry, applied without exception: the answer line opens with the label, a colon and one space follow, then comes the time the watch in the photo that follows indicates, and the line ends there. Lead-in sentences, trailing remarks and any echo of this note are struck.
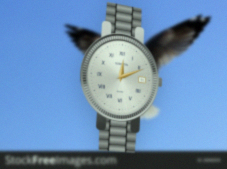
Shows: 12:11
